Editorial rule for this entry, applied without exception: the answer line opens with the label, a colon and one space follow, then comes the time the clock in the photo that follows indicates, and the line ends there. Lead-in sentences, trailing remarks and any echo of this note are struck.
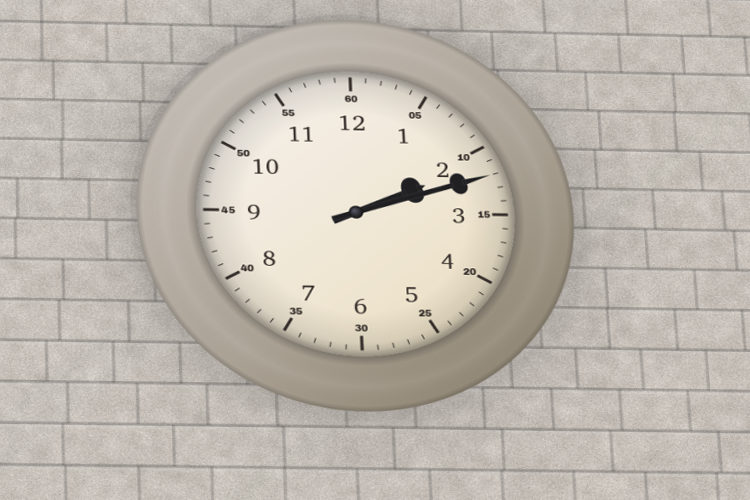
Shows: 2:12
